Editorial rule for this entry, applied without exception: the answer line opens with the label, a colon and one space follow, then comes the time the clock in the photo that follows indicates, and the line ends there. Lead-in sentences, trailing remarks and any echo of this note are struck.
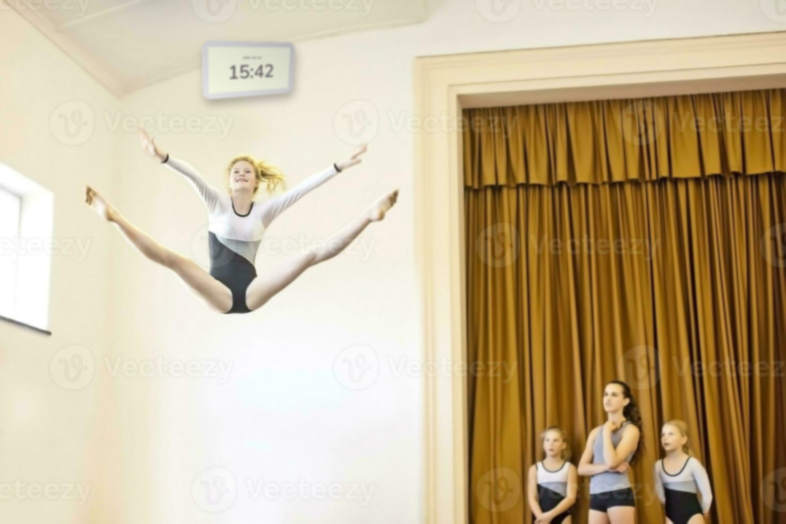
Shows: 15:42
